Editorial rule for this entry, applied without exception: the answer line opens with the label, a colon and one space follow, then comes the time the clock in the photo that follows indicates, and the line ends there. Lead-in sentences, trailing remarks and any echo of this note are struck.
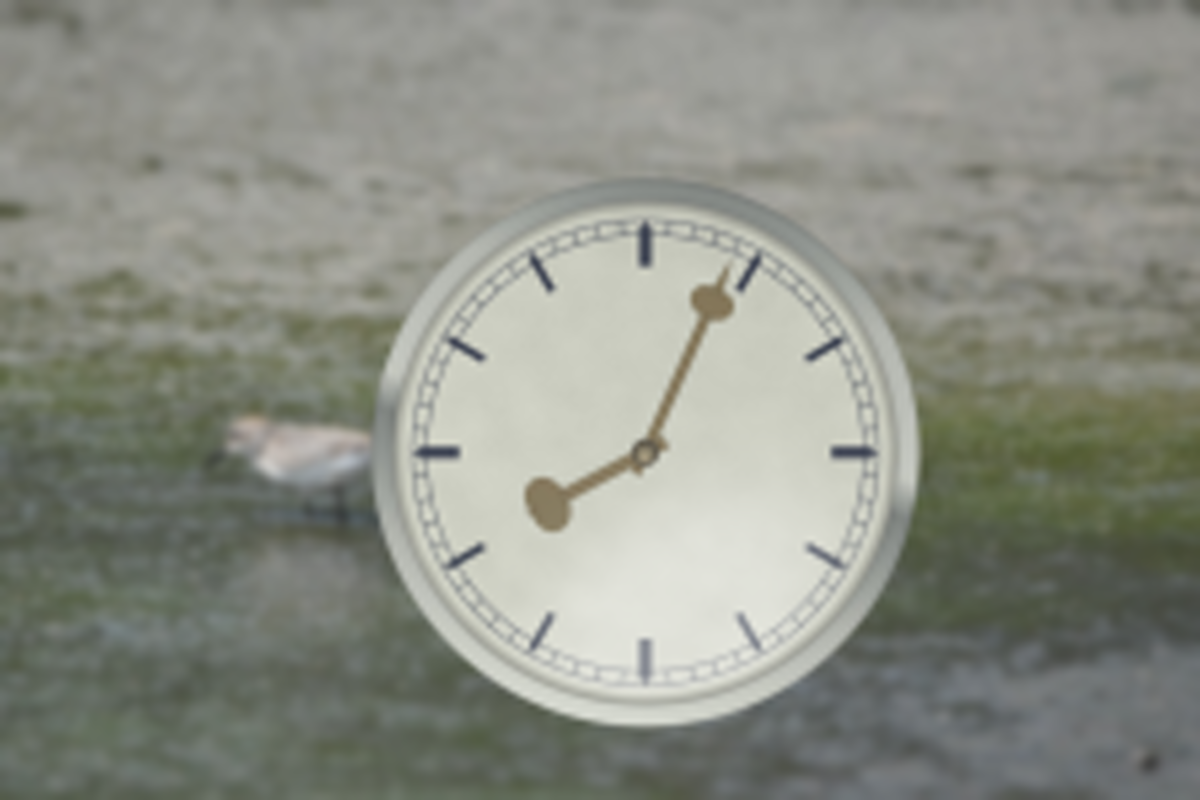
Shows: 8:04
